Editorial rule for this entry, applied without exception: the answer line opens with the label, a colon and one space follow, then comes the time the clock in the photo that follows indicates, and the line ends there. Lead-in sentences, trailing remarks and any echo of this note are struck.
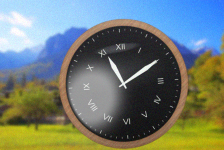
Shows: 11:10
